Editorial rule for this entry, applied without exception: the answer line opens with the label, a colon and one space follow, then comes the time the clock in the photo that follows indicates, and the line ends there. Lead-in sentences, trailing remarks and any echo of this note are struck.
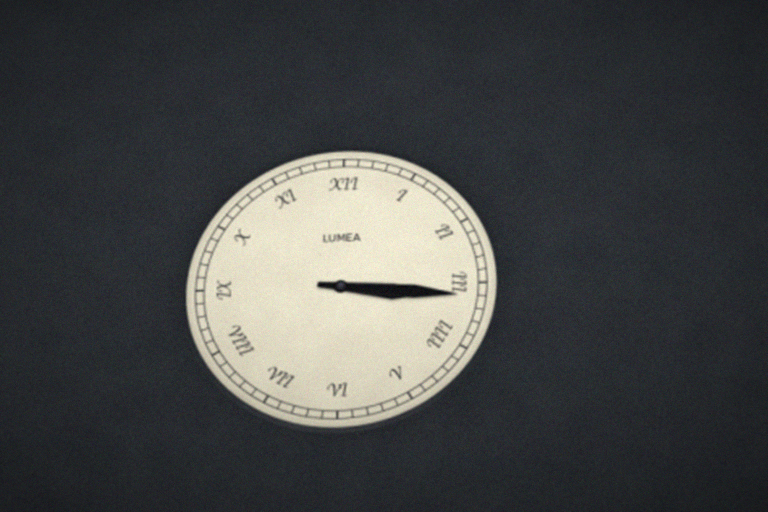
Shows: 3:16
